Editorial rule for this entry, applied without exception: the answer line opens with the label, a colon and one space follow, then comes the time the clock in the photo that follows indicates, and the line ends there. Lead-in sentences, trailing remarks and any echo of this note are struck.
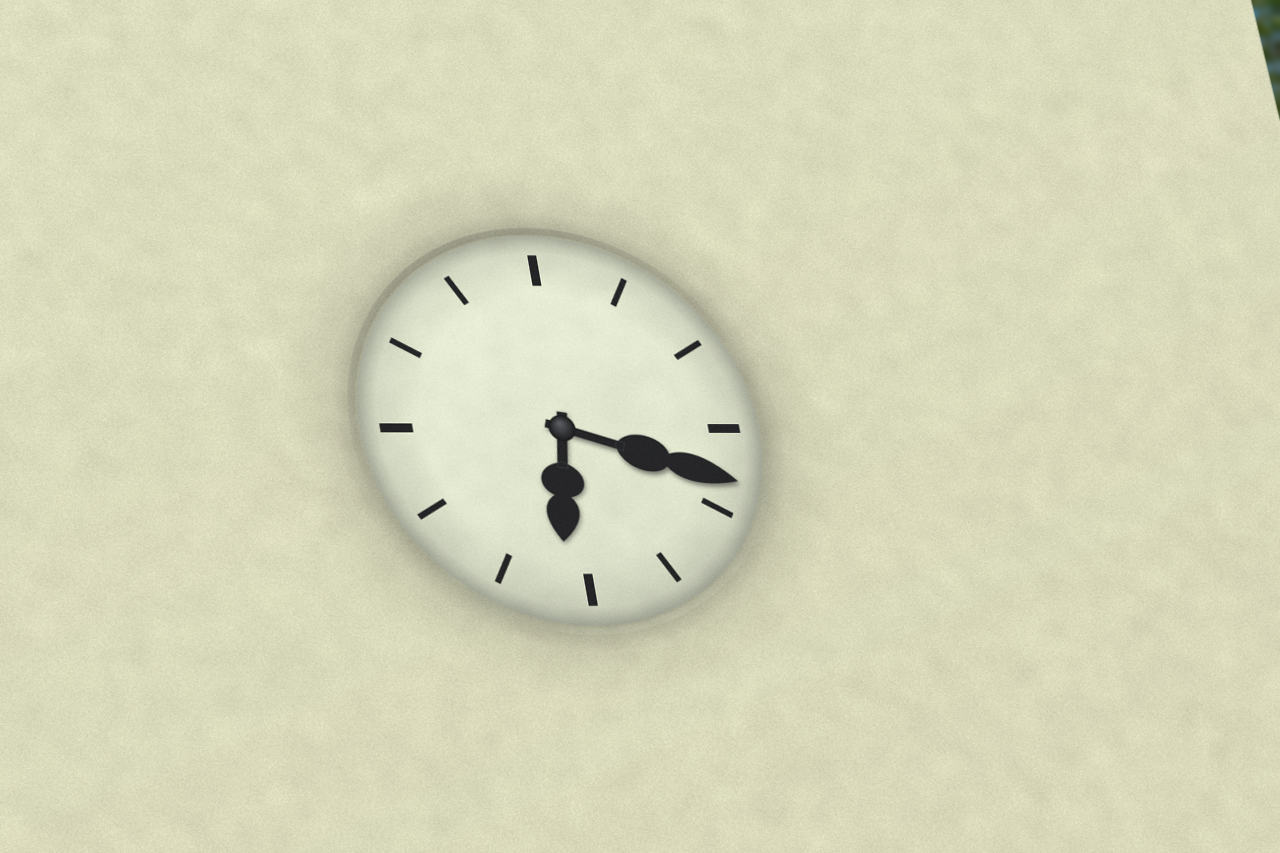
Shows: 6:18
